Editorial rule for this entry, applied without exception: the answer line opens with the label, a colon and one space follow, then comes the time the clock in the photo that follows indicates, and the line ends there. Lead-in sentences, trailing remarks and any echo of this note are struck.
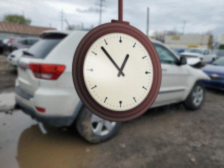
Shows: 12:53
